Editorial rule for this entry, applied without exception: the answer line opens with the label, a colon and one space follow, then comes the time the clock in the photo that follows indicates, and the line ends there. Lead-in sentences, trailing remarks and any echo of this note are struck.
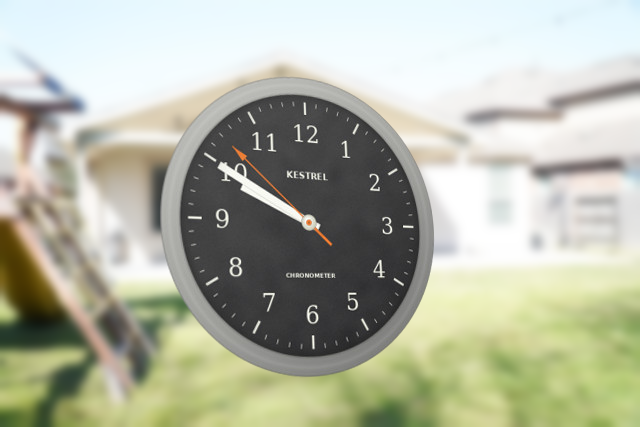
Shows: 9:49:52
